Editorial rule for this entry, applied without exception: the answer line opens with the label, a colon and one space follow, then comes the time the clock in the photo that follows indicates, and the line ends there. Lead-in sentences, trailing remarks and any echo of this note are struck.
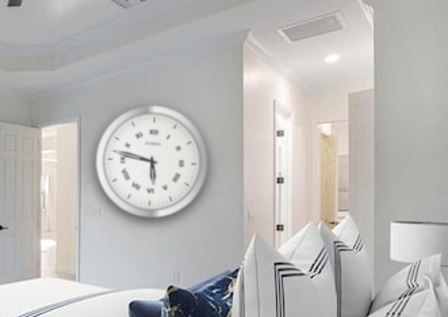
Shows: 5:47
